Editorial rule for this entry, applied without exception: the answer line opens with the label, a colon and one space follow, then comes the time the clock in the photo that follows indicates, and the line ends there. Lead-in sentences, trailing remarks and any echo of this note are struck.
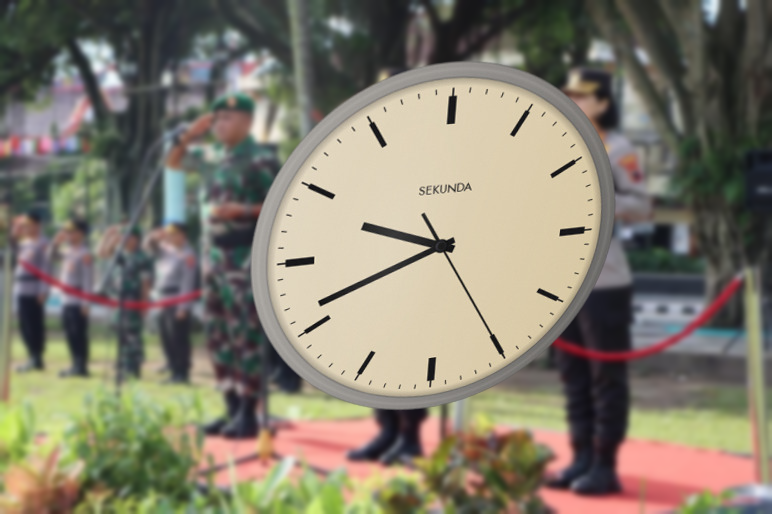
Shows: 9:41:25
